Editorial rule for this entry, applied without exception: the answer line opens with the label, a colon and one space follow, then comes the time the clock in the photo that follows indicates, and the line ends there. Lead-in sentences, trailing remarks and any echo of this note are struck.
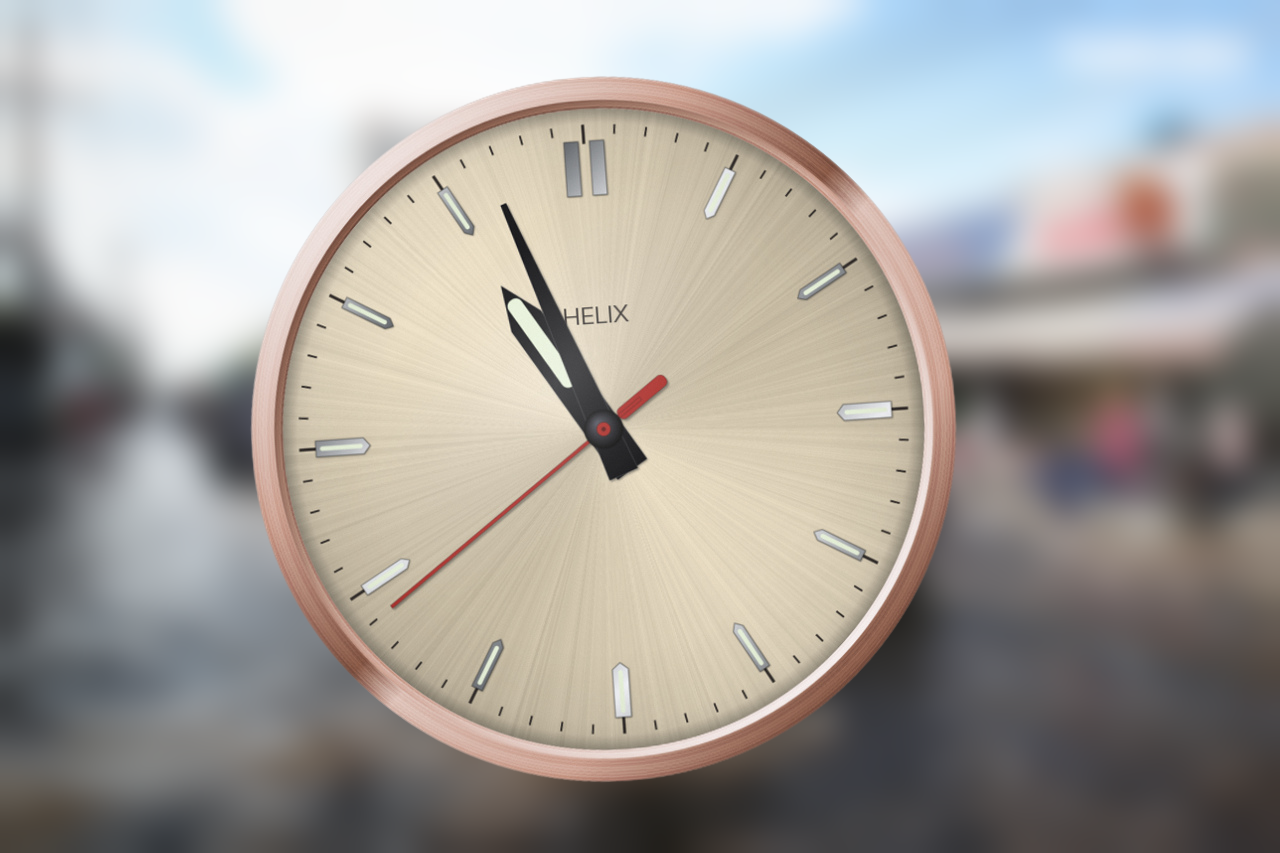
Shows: 10:56:39
